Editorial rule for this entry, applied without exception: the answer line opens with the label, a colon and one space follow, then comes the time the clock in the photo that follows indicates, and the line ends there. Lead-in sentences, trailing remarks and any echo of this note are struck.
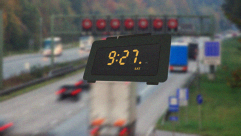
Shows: 9:27
